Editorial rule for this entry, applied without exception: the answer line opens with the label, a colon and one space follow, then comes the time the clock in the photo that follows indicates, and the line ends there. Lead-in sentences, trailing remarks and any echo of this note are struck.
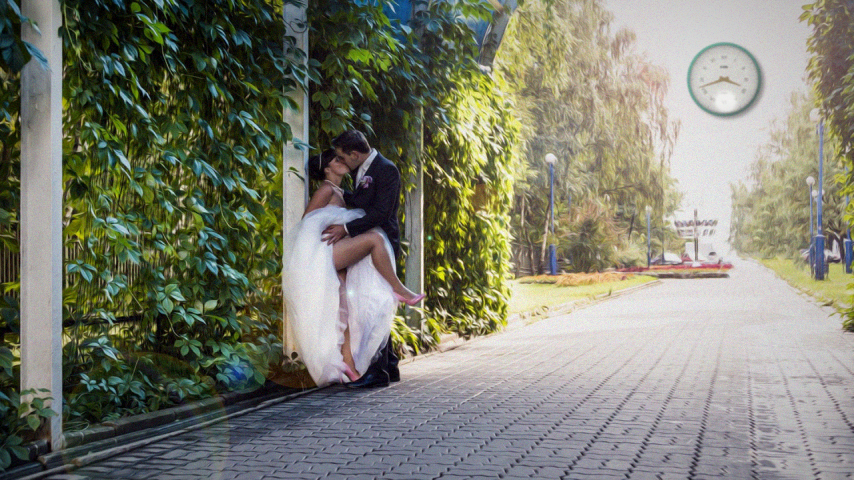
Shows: 3:42
